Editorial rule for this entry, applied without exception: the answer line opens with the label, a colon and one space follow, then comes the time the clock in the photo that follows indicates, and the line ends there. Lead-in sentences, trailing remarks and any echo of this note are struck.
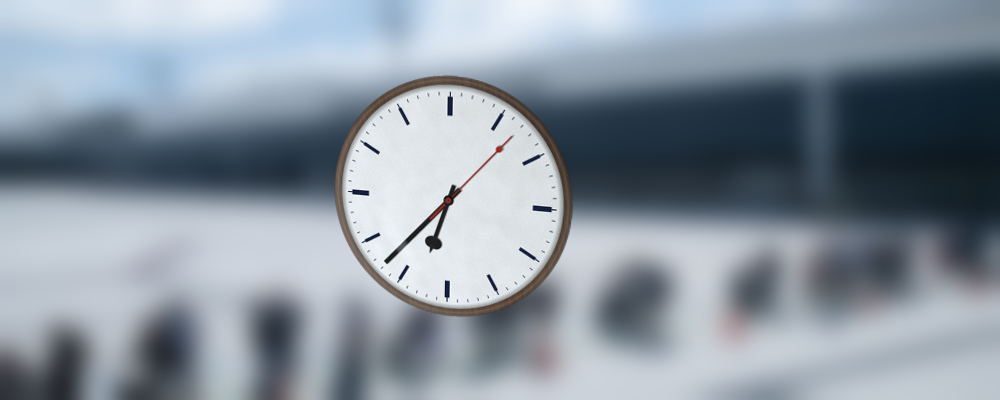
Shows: 6:37:07
